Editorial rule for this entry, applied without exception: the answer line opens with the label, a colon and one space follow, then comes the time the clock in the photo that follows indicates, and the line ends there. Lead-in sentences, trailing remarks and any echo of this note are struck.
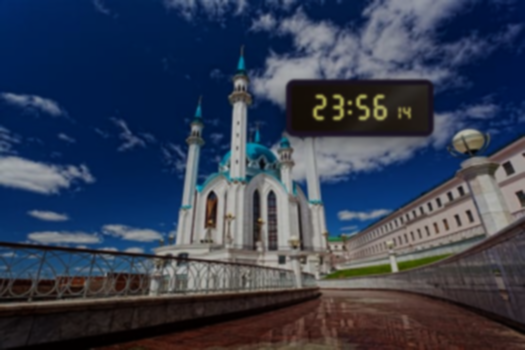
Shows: 23:56:14
